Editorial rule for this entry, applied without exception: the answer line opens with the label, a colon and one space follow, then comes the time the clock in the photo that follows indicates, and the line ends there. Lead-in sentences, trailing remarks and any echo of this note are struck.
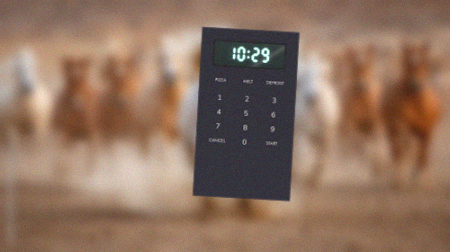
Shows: 10:29
